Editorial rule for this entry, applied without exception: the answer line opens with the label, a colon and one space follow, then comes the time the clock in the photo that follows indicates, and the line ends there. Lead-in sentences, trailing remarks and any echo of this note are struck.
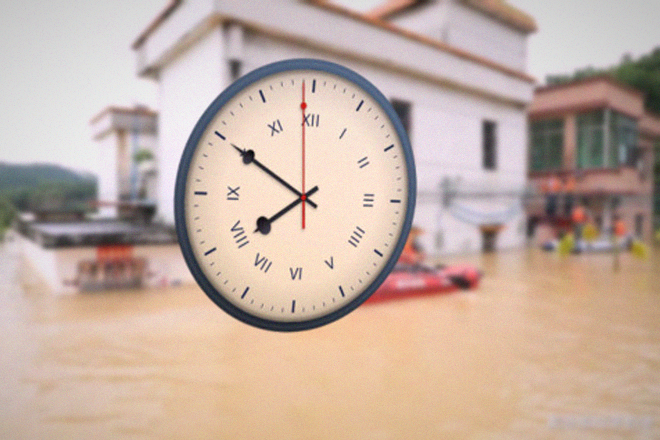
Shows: 7:49:59
